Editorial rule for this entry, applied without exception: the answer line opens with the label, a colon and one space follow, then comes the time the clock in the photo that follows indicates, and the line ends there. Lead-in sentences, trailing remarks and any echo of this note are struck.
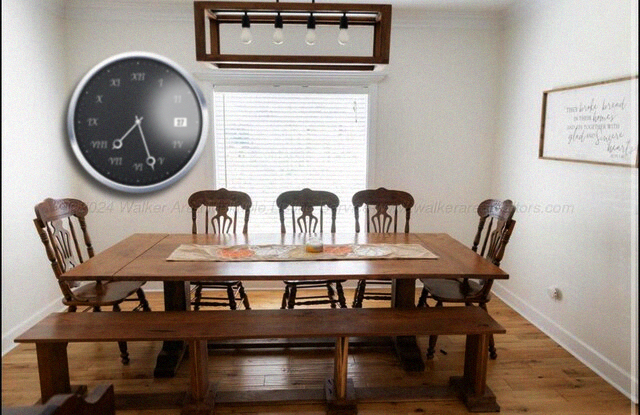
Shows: 7:27
